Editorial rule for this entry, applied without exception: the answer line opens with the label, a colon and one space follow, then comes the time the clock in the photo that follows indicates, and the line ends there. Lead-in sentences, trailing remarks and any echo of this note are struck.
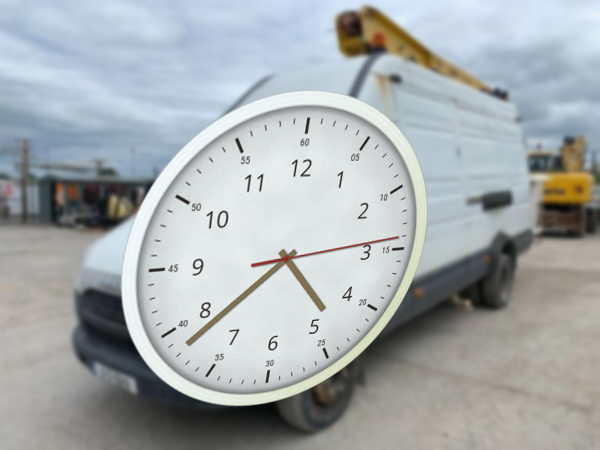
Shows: 4:38:14
